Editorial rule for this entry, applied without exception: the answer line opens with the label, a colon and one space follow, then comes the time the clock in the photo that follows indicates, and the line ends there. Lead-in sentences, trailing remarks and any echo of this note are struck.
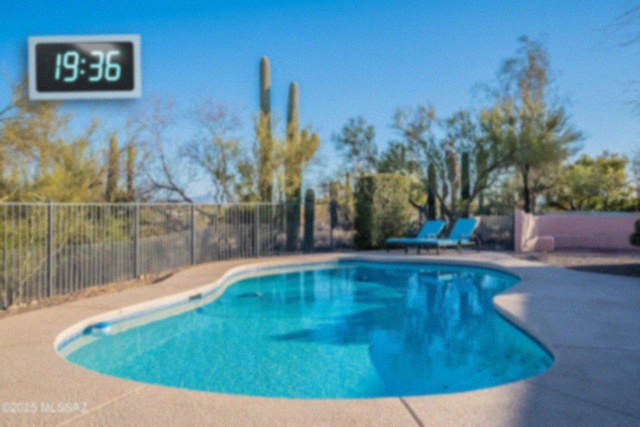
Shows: 19:36
